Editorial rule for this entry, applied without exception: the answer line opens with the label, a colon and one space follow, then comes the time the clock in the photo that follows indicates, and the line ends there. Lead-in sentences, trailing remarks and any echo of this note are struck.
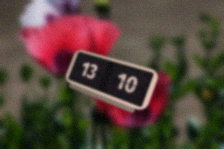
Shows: 13:10
